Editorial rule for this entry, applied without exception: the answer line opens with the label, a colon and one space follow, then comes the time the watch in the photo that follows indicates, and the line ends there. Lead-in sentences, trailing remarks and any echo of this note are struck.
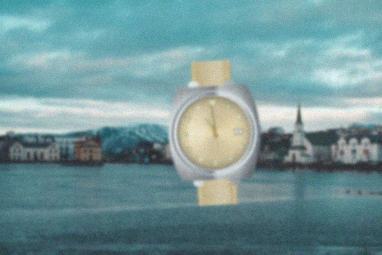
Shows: 10:59
